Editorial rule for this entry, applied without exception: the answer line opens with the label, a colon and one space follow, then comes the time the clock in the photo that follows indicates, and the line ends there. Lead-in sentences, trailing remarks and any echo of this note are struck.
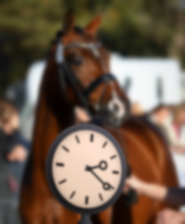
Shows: 2:21
